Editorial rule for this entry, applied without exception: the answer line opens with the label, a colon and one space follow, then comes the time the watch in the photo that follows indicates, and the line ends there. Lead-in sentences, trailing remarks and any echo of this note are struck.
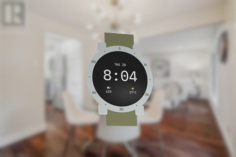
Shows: 8:04
